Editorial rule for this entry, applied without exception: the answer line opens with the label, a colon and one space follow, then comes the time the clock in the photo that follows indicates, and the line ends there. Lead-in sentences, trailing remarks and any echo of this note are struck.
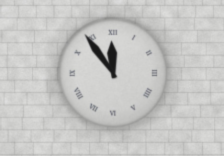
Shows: 11:54
